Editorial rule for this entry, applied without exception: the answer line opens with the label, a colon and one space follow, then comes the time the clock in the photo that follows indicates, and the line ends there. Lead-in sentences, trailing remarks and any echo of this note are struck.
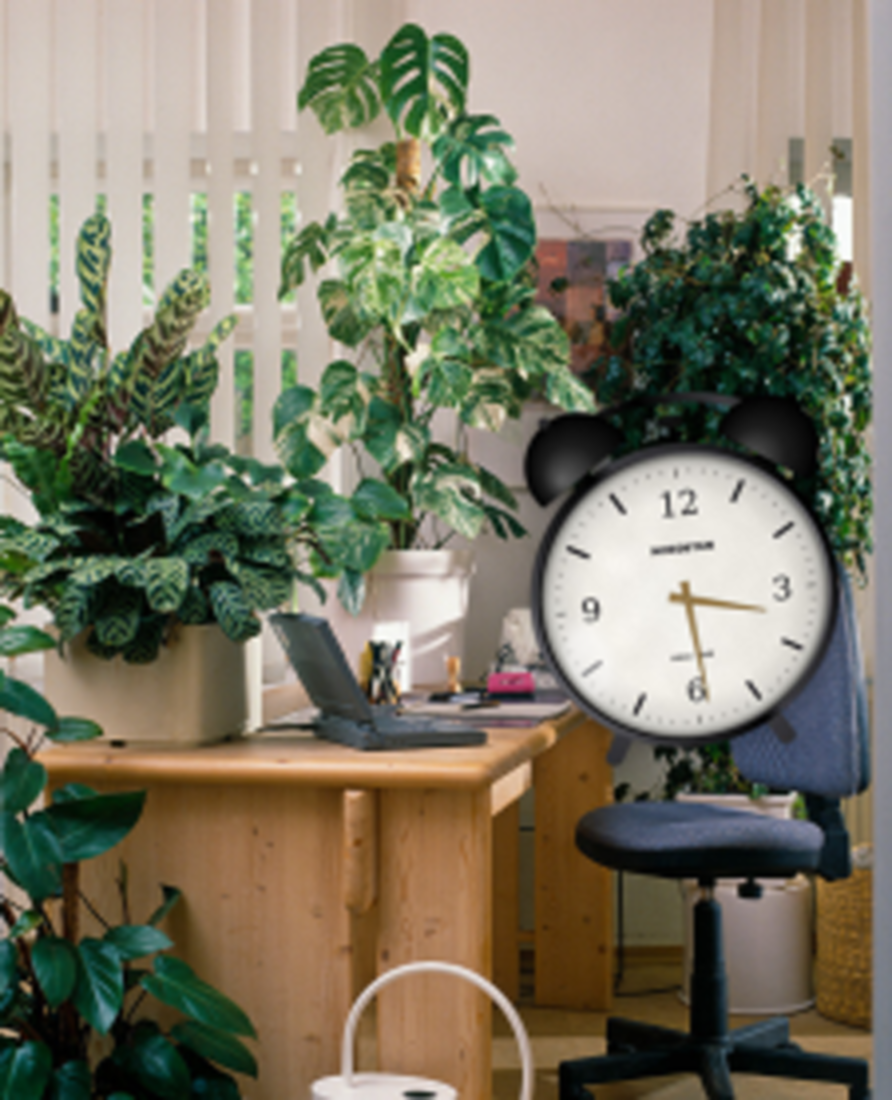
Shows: 3:29
